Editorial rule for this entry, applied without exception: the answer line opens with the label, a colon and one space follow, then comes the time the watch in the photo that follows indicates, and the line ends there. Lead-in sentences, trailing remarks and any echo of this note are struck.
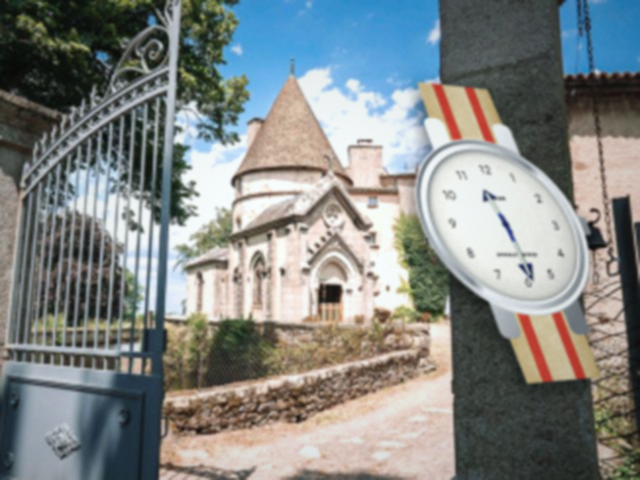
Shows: 11:29
